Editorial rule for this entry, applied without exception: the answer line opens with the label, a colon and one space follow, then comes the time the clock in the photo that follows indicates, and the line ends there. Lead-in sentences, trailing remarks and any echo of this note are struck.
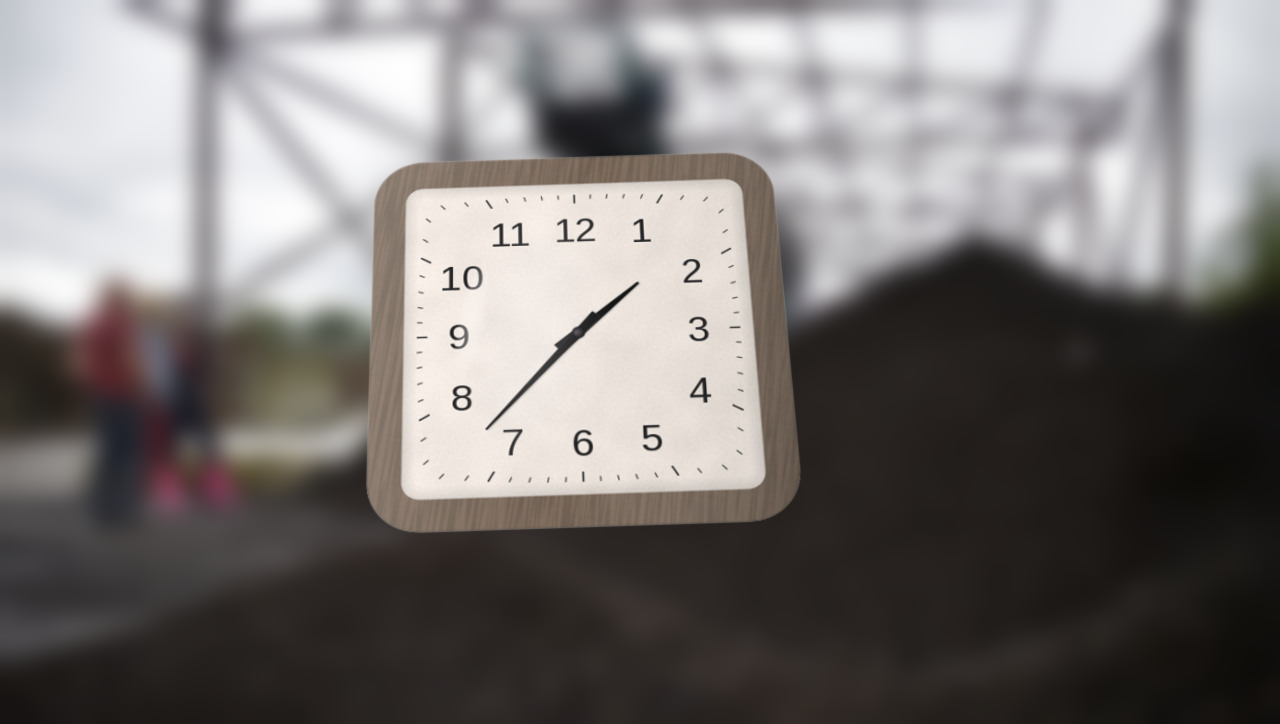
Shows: 1:37
